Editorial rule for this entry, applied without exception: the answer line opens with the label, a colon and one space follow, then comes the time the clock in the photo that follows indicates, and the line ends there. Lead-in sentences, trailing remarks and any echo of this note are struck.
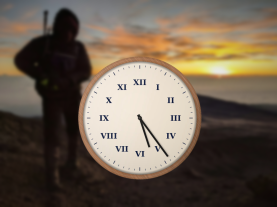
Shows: 5:24
